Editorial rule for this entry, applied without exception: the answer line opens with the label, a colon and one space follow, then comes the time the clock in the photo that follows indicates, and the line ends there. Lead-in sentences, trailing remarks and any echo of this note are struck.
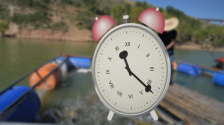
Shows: 11:22
